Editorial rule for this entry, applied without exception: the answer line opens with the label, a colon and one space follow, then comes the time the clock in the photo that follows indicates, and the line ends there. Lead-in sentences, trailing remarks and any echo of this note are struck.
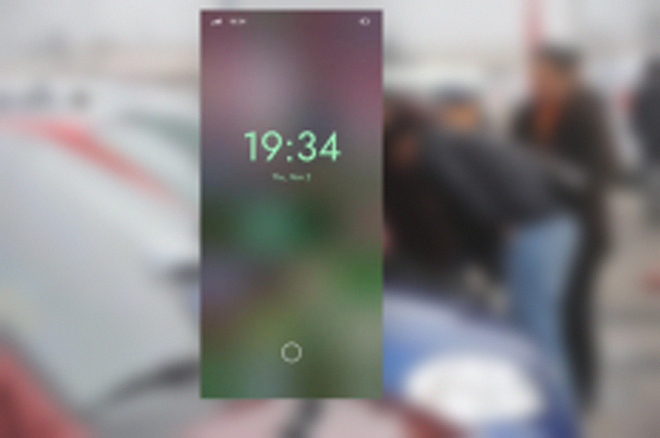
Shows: 19:34
